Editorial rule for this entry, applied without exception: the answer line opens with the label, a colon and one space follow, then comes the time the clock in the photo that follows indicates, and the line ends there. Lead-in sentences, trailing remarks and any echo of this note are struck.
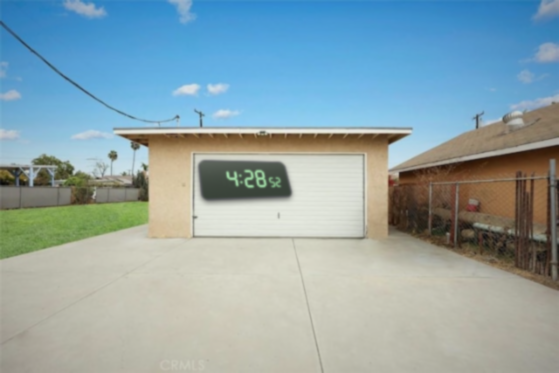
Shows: 4:28
